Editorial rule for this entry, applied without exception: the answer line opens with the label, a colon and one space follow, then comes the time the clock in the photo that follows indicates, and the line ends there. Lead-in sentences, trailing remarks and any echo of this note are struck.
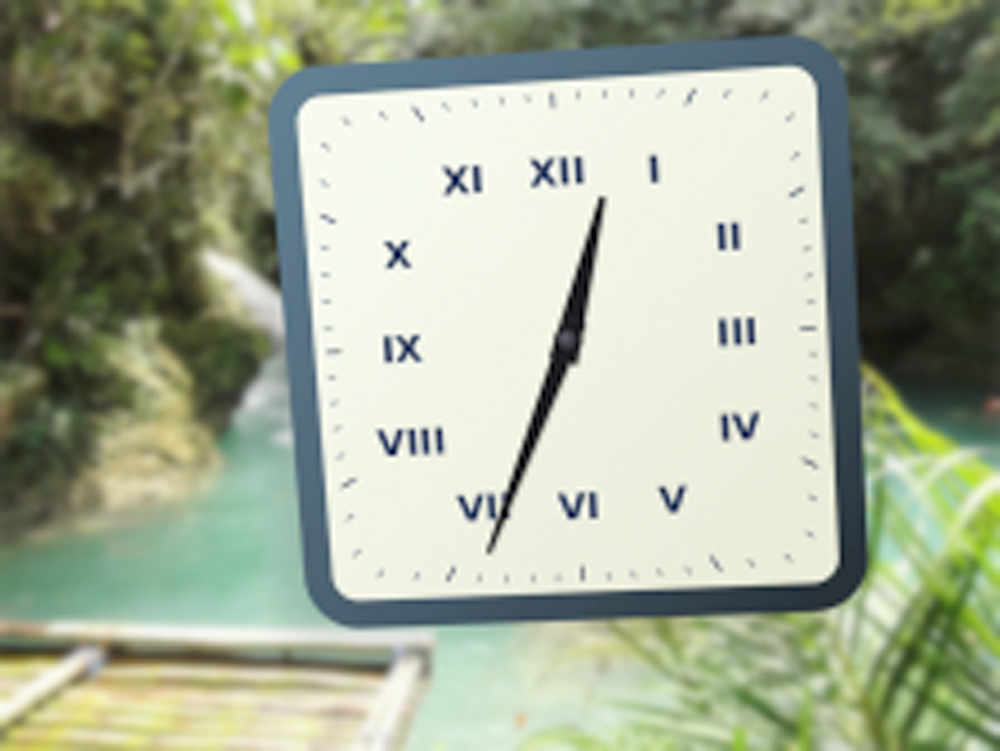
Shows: 12:34
